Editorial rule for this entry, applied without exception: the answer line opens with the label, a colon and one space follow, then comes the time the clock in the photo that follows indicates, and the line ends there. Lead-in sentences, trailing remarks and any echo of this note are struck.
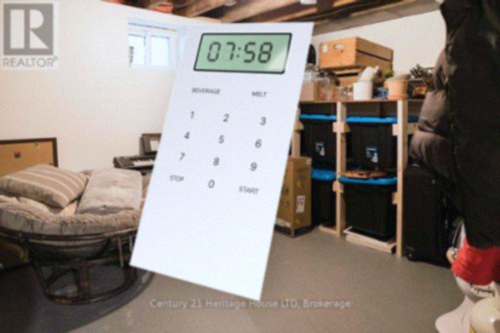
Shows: 7:58
